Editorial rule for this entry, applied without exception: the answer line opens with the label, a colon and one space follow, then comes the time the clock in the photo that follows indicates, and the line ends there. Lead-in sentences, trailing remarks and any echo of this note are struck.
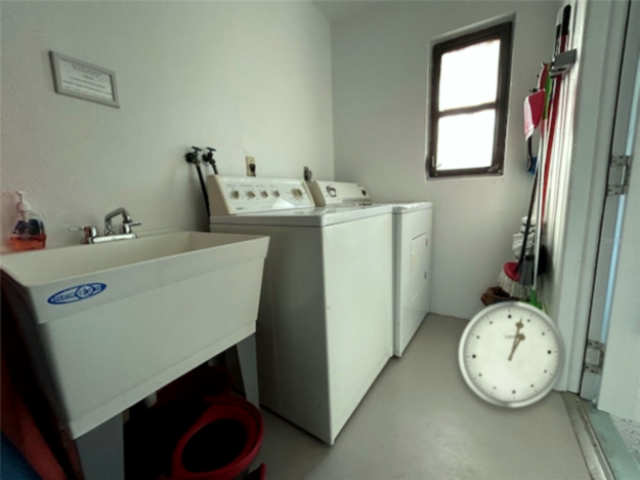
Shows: 1:03
